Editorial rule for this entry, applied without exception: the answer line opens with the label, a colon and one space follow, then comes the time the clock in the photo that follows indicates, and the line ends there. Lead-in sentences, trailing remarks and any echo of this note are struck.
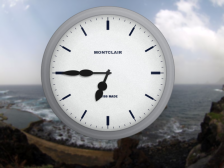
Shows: 6:45
